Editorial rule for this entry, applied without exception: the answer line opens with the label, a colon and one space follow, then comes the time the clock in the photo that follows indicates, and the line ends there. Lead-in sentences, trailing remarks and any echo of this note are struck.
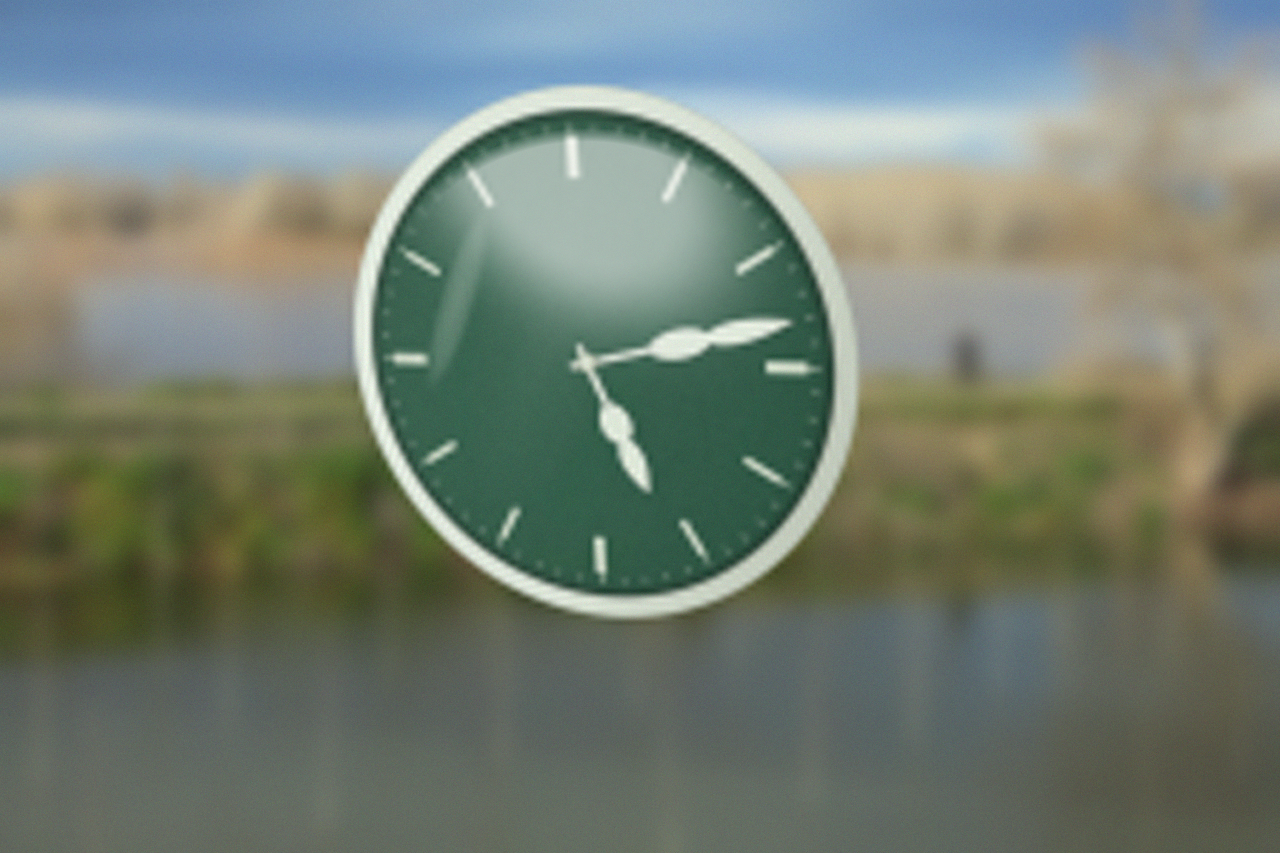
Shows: 5:13
